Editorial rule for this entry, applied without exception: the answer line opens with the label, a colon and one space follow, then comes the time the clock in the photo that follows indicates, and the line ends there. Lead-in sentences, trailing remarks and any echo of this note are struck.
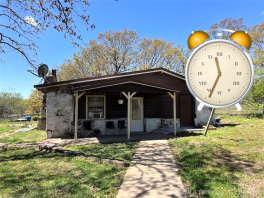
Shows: 11:34
